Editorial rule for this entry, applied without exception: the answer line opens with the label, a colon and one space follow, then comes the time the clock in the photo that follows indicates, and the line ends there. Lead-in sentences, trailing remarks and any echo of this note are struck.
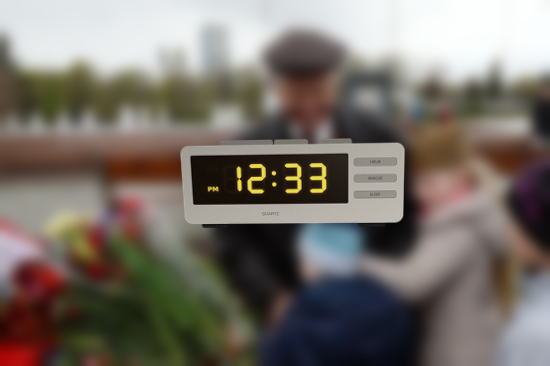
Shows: 12:33
